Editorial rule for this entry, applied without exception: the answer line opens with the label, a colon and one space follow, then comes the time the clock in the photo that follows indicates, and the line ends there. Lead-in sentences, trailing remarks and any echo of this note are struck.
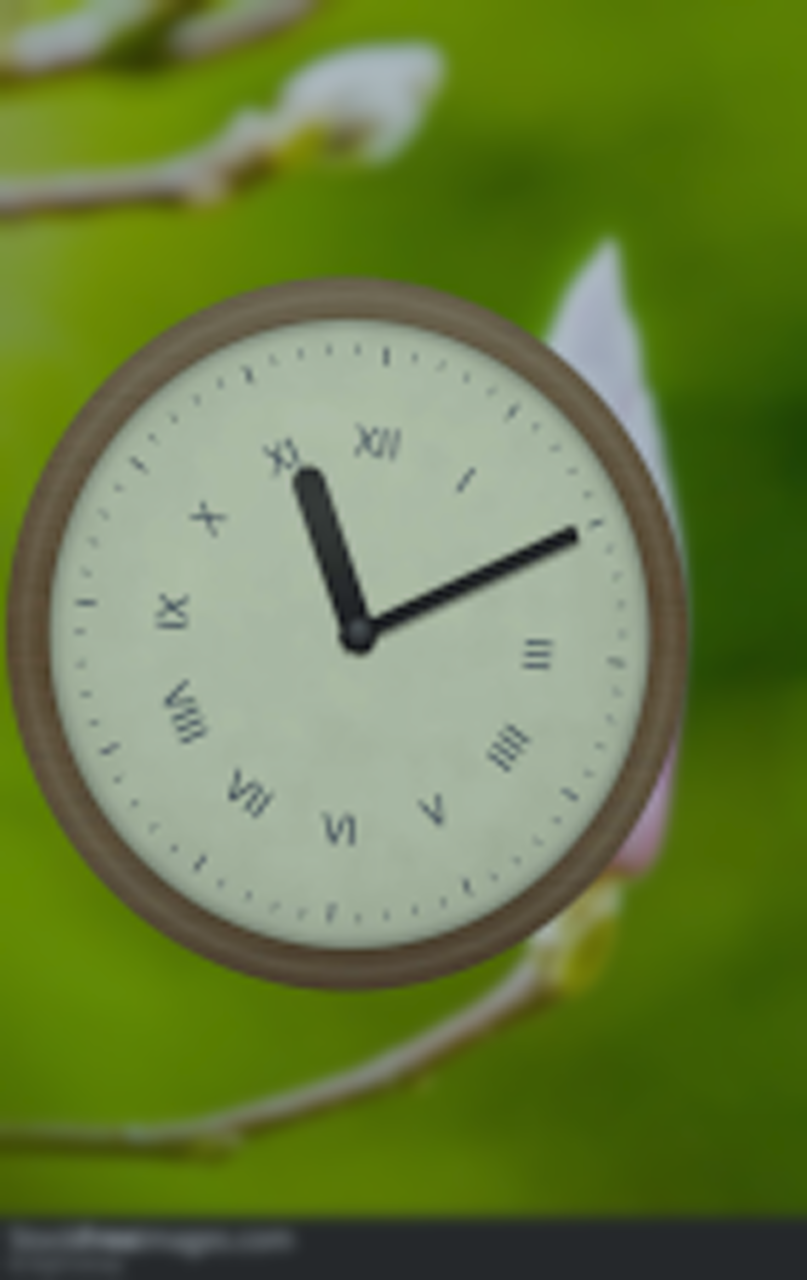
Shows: 11:10
